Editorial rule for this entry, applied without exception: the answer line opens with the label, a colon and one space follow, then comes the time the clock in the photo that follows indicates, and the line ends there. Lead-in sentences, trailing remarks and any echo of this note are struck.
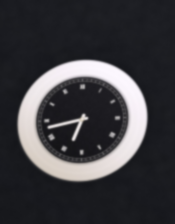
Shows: 6:43
